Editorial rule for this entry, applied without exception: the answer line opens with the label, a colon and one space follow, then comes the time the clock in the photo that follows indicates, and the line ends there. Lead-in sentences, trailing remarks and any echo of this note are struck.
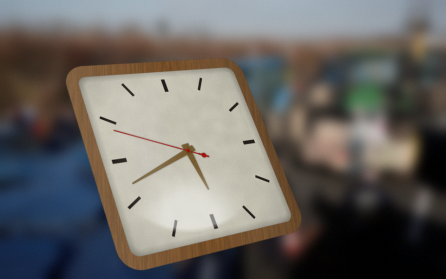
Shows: 5:41:49
